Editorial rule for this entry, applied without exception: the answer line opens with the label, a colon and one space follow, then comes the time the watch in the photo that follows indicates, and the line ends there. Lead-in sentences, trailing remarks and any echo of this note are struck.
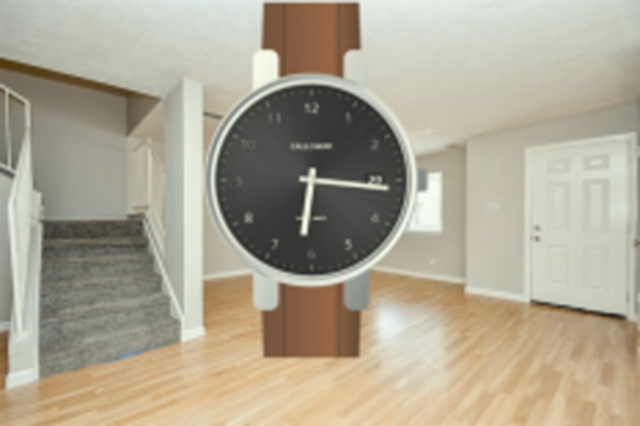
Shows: 6:16
